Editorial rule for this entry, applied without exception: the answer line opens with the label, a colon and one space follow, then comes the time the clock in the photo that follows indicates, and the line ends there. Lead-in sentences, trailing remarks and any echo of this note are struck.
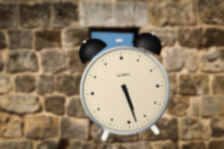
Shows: 5:28
